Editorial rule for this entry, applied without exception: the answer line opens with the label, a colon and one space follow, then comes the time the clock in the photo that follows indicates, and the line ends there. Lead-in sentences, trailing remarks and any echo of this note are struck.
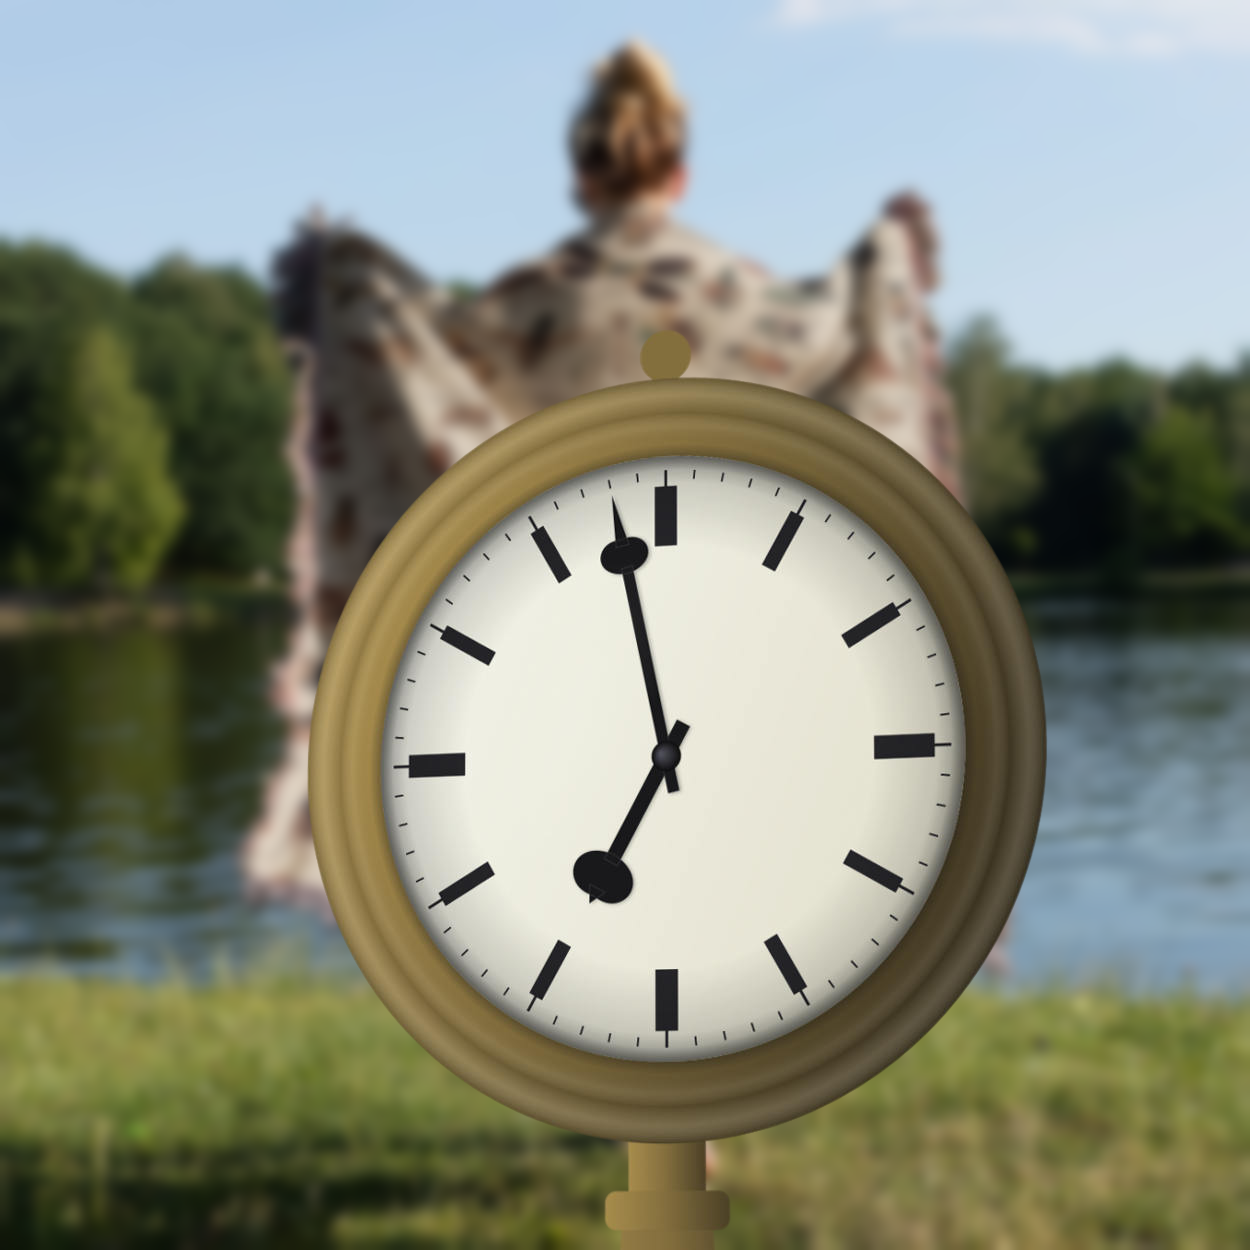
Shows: 6:58
